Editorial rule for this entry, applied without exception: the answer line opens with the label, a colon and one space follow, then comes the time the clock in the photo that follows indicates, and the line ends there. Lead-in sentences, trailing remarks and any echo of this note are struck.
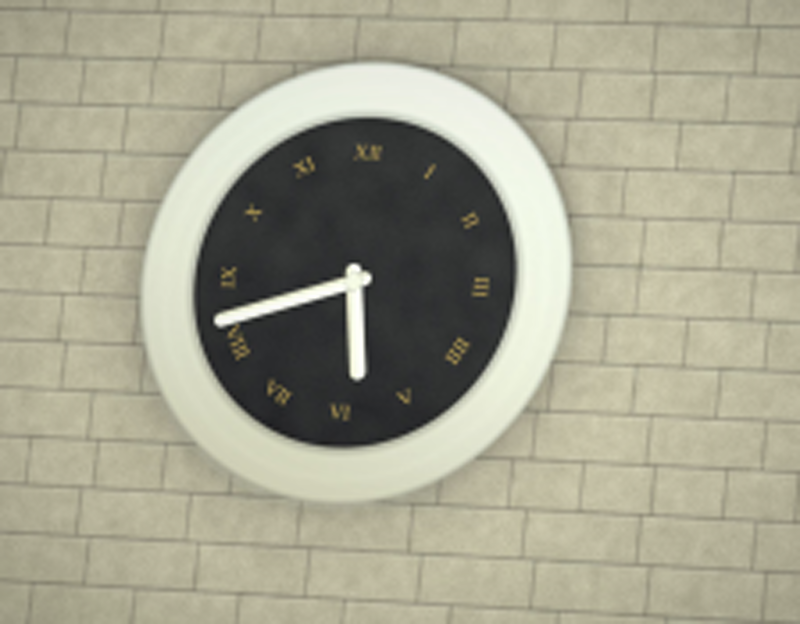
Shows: 5:42
